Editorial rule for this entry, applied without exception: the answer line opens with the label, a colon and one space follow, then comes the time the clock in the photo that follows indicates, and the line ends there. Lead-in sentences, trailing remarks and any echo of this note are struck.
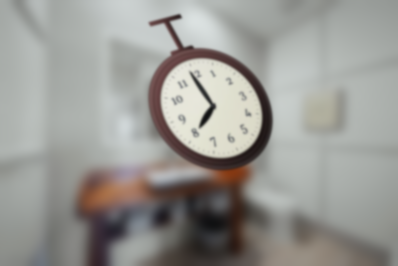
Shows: 7:59
